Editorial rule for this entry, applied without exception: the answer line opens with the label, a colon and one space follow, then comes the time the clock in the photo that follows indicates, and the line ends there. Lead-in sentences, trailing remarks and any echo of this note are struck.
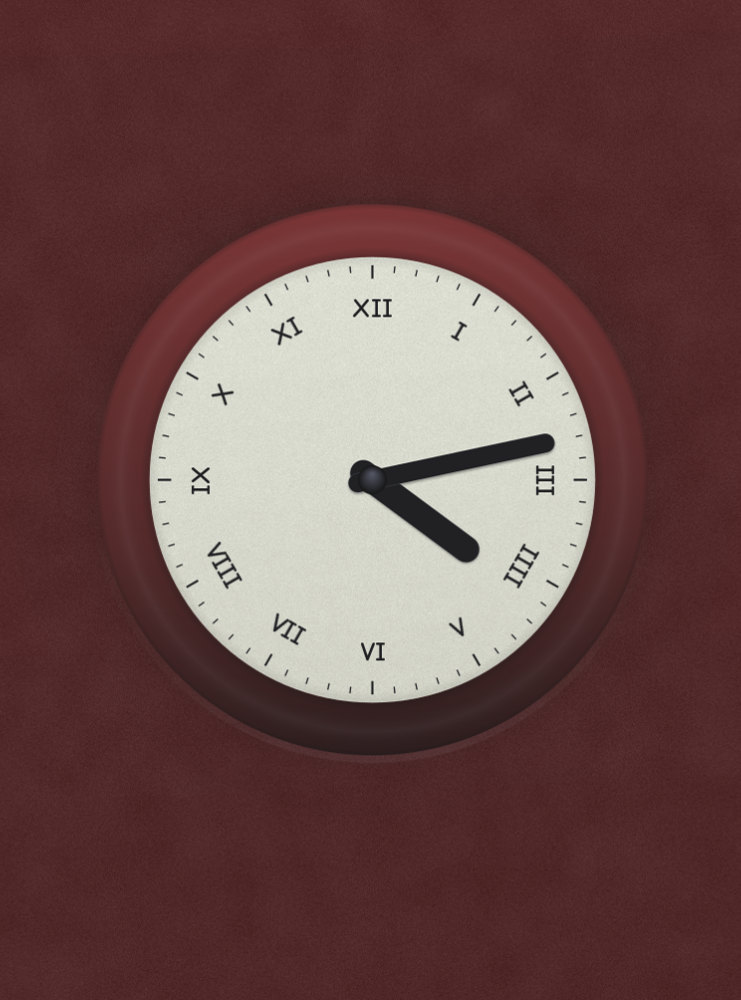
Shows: 4:13
